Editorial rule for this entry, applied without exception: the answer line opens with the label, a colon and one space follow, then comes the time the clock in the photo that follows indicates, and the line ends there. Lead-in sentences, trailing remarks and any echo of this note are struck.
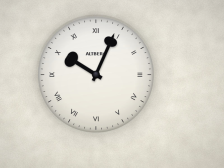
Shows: 10:04
